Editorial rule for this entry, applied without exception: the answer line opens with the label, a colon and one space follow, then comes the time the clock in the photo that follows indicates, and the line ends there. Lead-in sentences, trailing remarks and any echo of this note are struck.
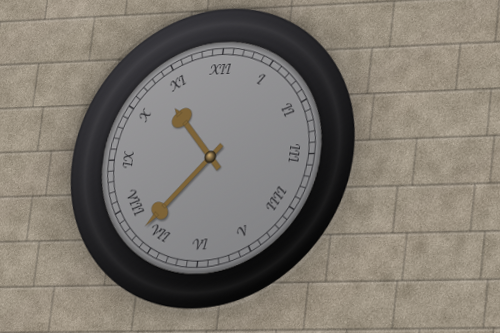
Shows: 10:37
